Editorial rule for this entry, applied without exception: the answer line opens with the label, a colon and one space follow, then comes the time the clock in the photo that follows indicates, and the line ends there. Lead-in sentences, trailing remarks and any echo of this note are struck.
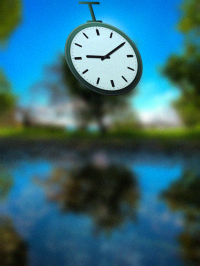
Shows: 9:10
